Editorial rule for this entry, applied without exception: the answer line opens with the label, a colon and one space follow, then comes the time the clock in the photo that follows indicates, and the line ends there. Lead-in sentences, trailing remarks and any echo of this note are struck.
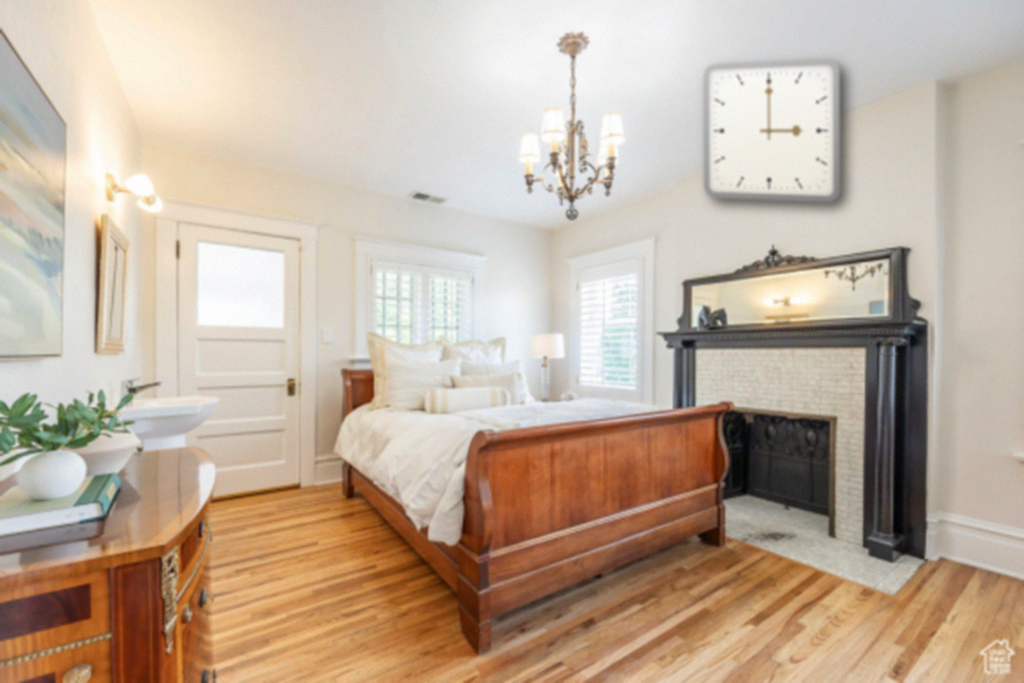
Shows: 3:00
